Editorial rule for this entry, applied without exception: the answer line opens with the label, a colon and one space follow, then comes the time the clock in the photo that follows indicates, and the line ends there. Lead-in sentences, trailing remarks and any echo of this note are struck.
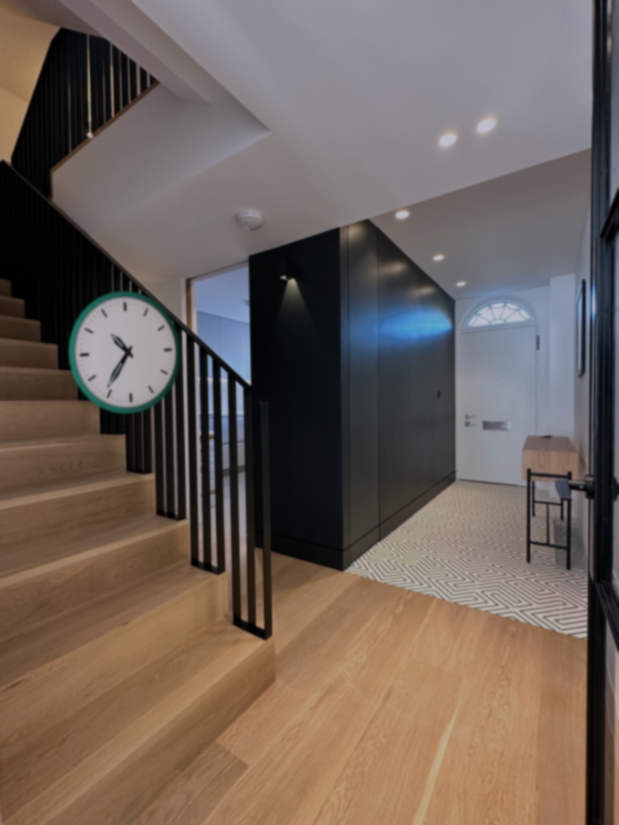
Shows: 10:36
